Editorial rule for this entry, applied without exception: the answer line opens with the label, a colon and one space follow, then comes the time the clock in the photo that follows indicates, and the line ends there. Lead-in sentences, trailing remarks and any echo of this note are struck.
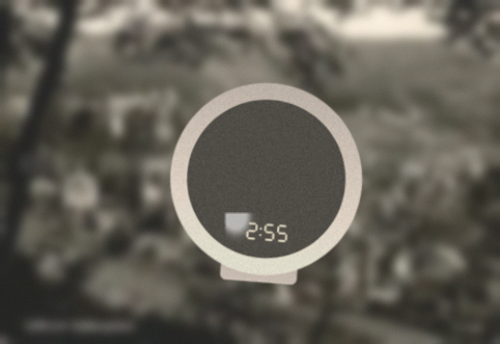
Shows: 2:55
